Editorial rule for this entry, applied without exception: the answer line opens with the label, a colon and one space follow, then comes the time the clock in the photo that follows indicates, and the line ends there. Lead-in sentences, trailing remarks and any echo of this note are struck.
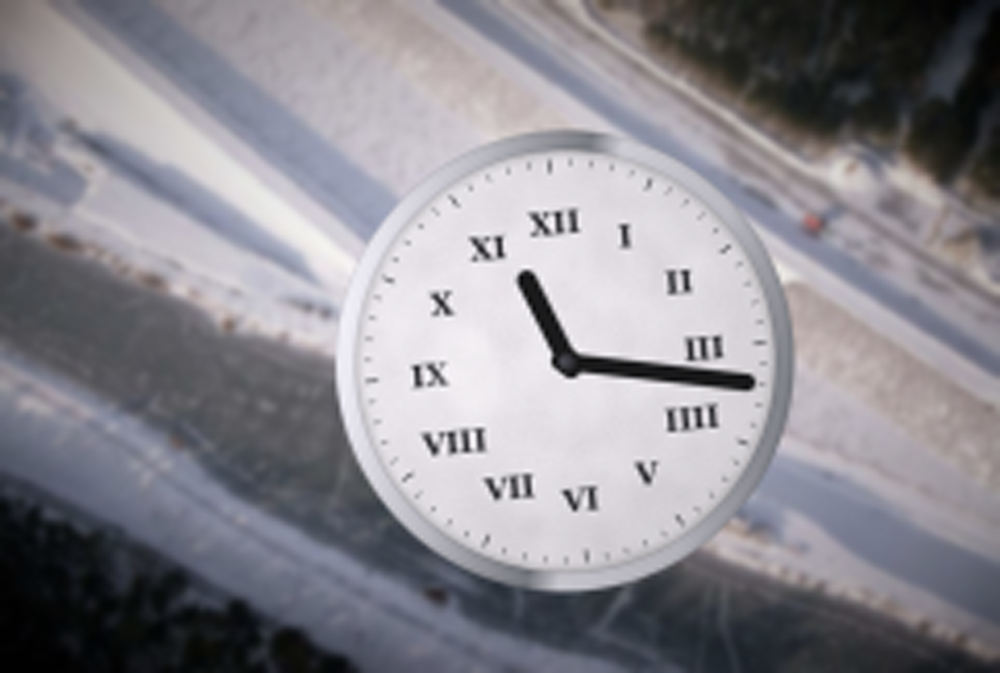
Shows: 11:17
